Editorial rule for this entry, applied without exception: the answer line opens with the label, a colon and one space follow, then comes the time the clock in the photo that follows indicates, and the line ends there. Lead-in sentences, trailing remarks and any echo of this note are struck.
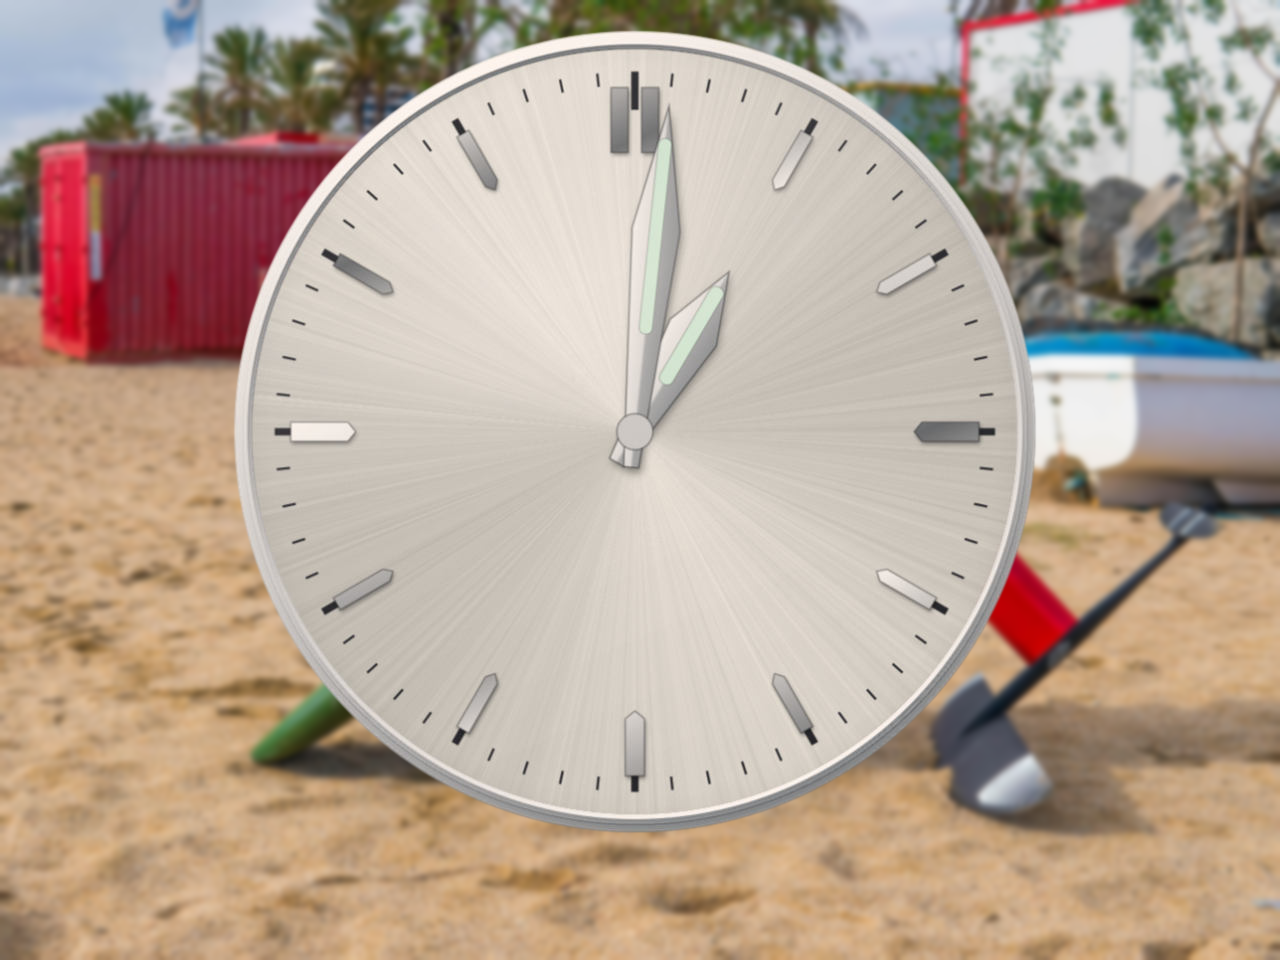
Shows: 1:01
